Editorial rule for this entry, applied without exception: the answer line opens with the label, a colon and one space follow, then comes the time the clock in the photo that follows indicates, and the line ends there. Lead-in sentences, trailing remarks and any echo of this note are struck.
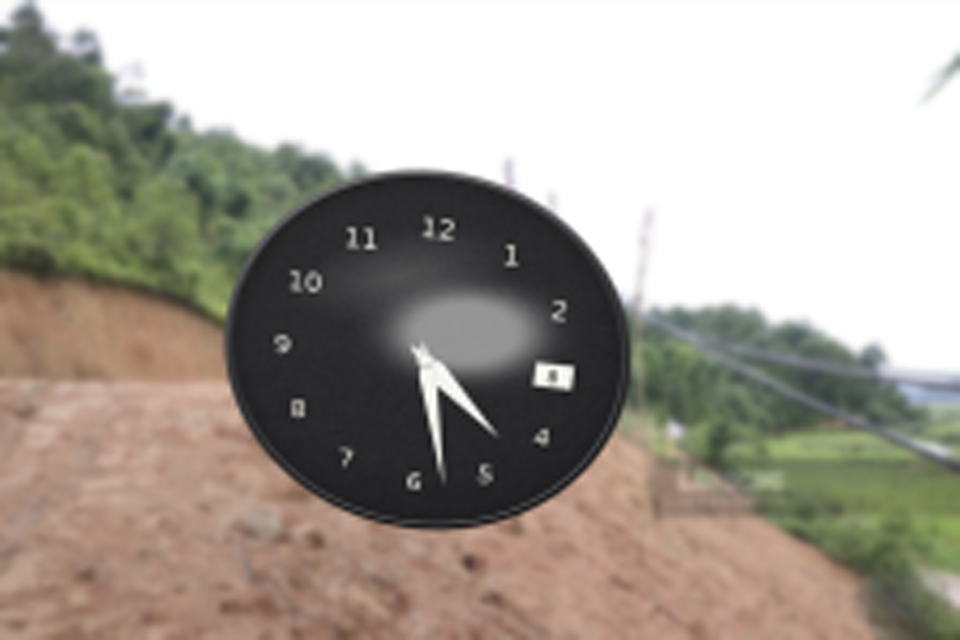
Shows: 4:28
